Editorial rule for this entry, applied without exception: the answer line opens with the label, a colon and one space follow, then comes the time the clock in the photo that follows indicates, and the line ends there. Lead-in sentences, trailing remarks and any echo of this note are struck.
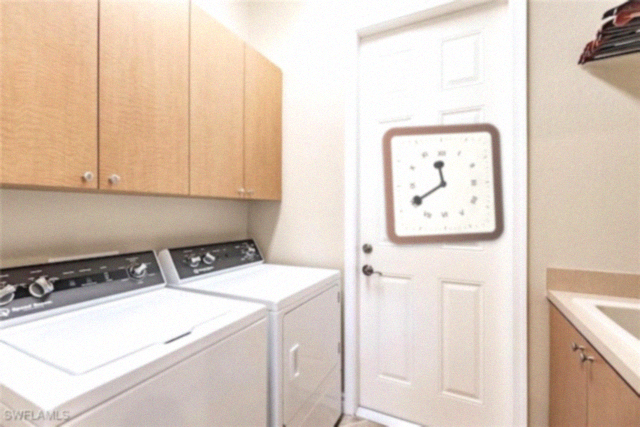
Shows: 11:40
